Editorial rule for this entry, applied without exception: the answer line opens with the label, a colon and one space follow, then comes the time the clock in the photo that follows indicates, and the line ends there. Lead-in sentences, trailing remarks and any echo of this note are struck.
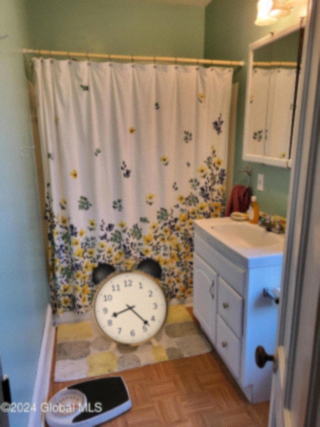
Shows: 8:23
